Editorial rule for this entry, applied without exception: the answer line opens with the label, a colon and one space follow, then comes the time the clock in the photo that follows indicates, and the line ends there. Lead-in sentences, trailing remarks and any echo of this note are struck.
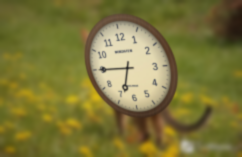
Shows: 6:45
